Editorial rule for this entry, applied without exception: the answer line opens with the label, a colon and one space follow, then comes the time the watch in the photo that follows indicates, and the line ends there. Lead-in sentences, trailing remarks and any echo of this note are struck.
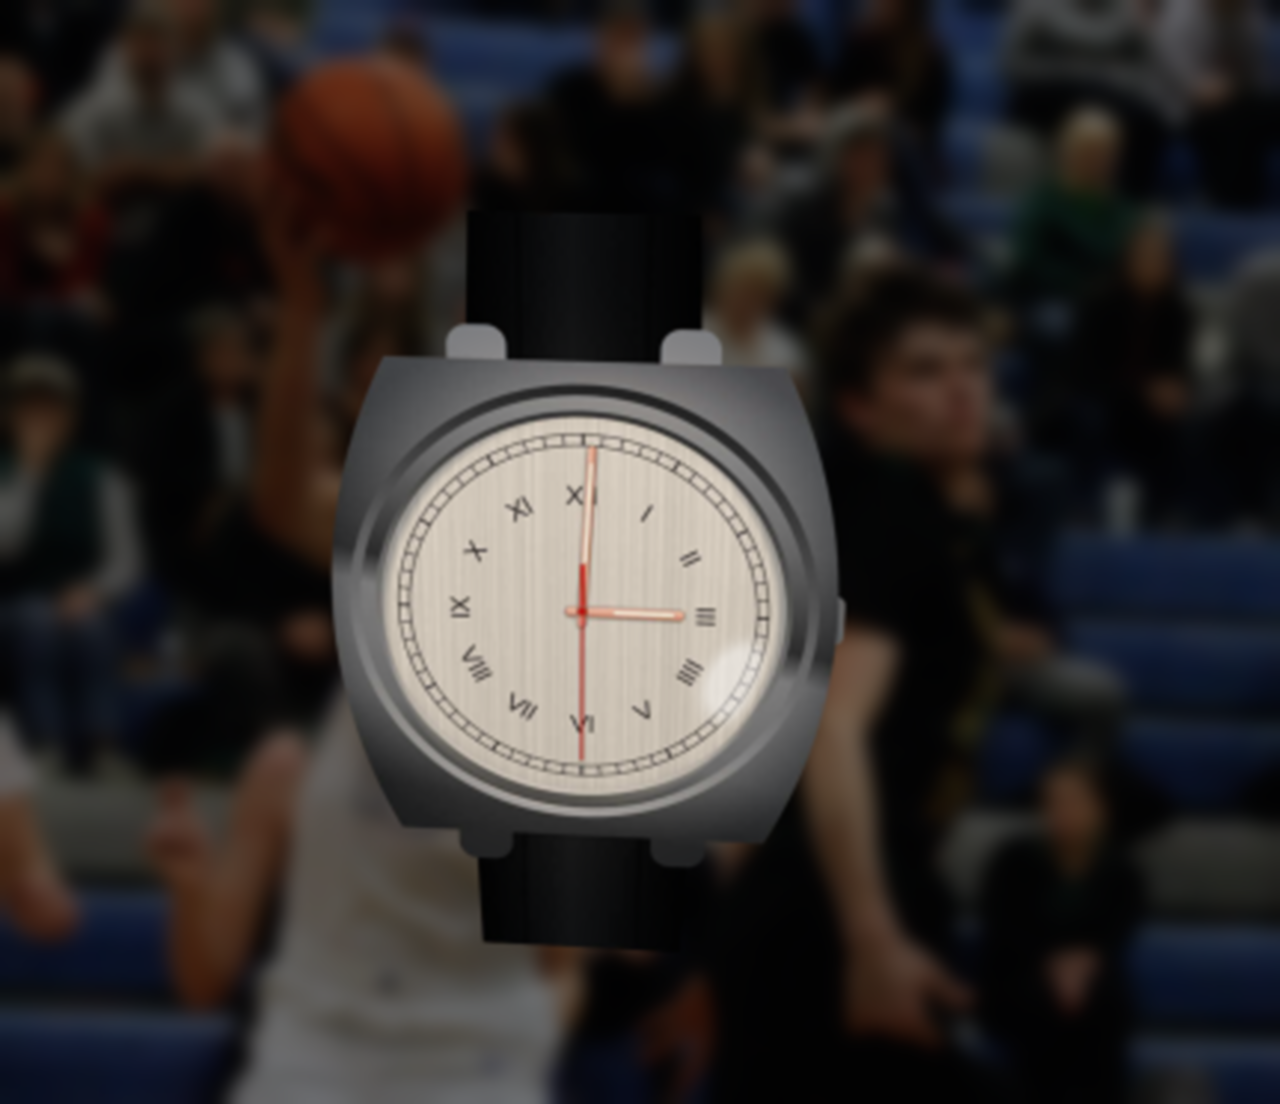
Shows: 3:00:30
